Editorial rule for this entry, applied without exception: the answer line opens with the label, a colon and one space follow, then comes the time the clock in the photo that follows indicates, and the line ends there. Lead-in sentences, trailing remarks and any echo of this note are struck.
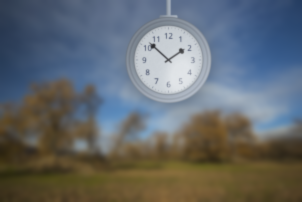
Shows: 1:52
